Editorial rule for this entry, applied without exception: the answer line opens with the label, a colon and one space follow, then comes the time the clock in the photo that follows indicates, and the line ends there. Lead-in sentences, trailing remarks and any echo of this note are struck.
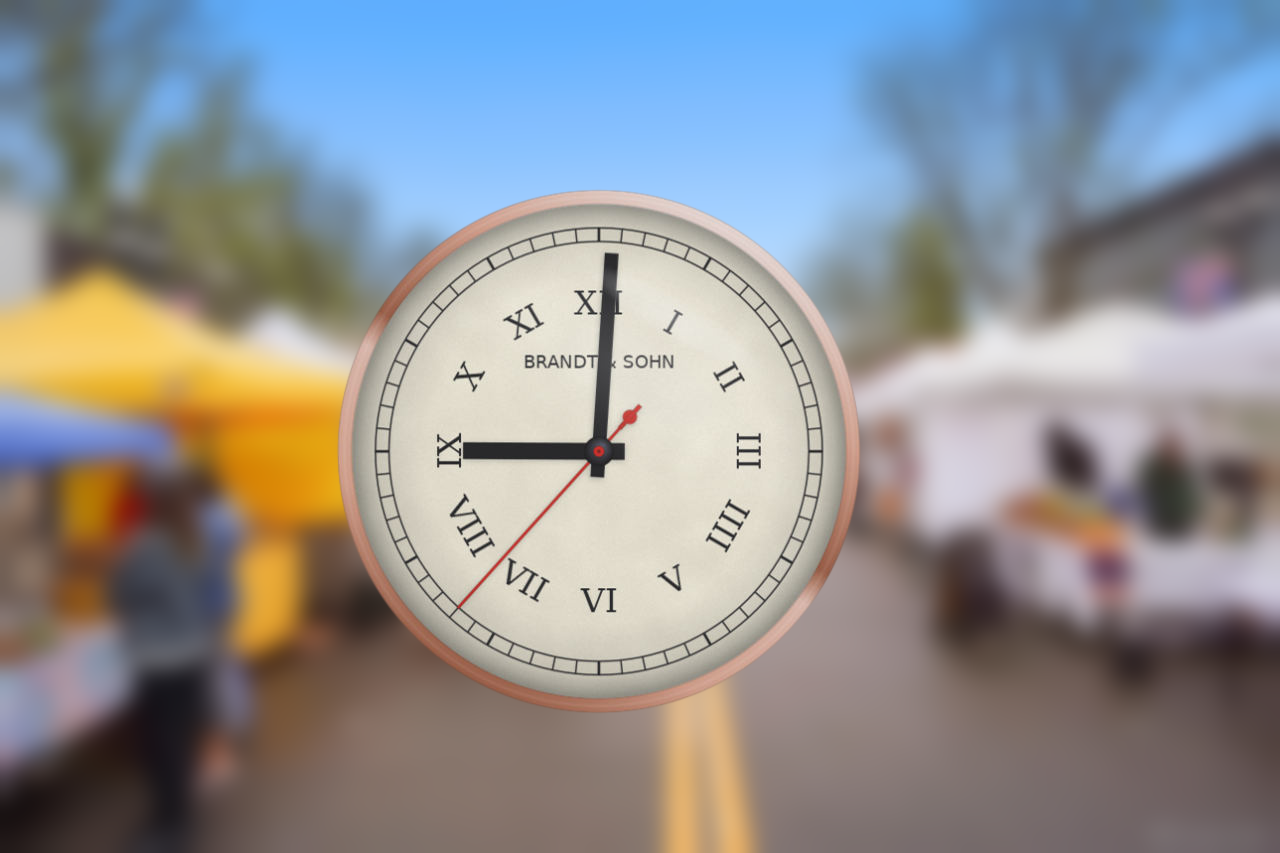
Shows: 9:00:37
